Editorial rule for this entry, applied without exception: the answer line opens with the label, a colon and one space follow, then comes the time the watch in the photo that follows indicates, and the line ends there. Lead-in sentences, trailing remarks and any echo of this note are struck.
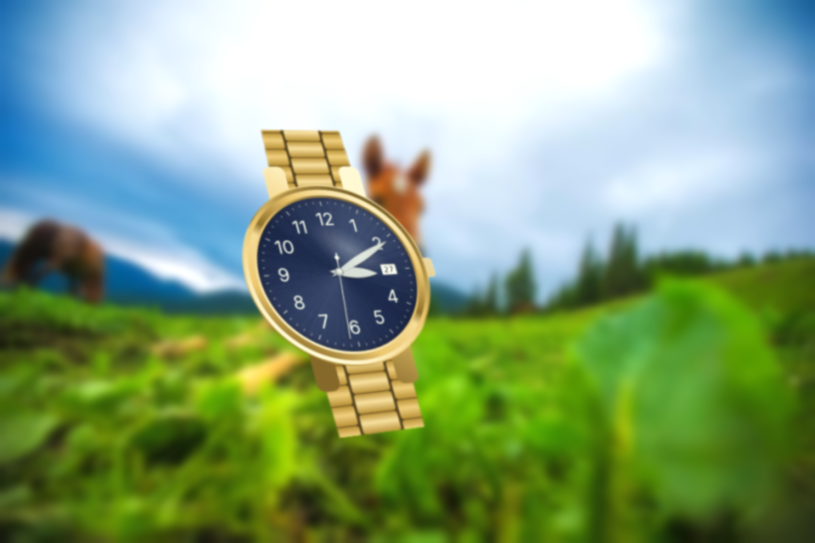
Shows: 3:10:31
